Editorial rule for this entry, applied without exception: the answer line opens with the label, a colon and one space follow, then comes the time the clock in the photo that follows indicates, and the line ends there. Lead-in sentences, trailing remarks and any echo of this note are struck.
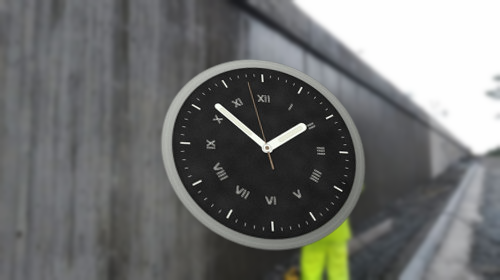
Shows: 1:51:58
